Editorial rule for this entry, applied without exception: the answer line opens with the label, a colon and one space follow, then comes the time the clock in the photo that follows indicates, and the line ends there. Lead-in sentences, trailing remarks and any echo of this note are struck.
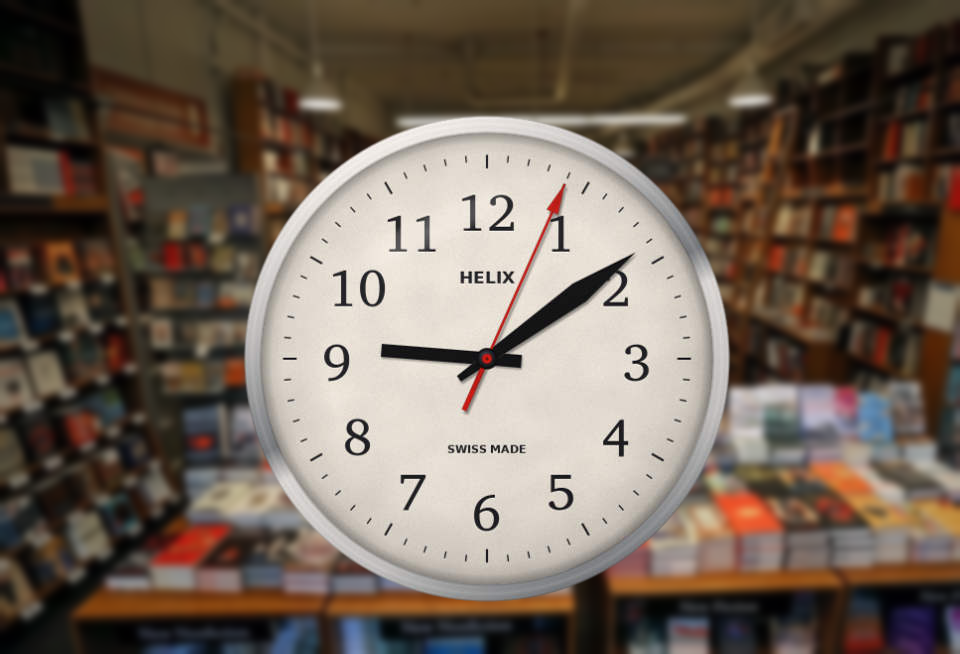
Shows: 9:09:04
